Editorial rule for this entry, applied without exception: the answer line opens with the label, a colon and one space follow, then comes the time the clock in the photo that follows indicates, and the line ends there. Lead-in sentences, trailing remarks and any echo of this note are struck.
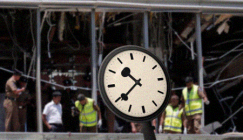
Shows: 10:39
